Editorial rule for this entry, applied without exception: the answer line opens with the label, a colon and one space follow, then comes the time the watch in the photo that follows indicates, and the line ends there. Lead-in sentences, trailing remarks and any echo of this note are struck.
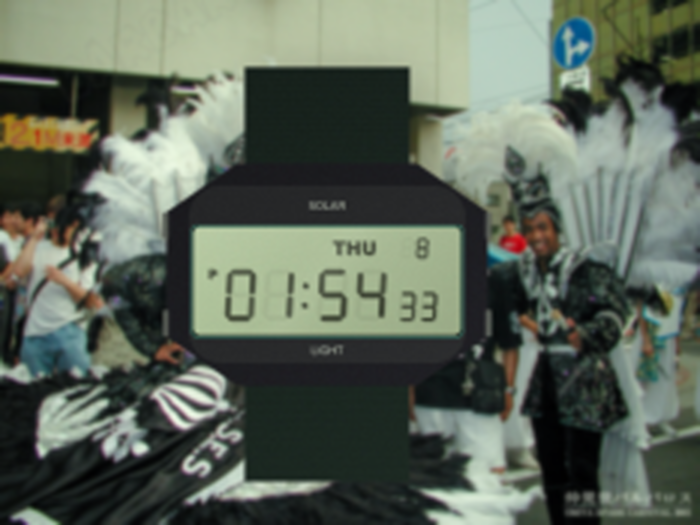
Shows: 1:54:33
